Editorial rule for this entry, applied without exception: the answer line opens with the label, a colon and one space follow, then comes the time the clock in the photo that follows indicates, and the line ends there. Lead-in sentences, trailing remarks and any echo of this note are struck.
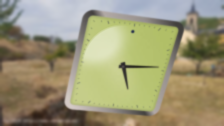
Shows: 5:14
